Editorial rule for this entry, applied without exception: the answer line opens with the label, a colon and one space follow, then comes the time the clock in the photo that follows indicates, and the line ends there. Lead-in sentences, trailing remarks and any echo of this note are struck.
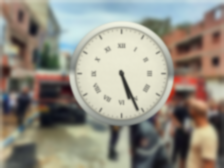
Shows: 5:26
